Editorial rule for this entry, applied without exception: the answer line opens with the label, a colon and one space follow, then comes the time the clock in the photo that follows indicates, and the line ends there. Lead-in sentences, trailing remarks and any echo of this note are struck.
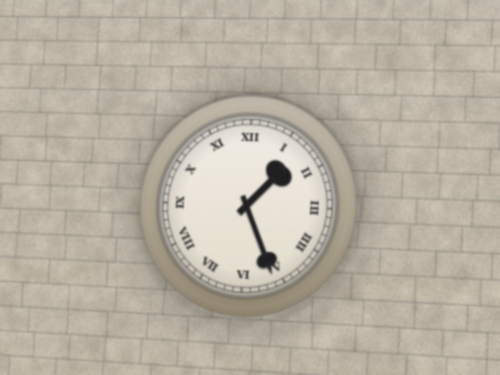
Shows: 1:26
